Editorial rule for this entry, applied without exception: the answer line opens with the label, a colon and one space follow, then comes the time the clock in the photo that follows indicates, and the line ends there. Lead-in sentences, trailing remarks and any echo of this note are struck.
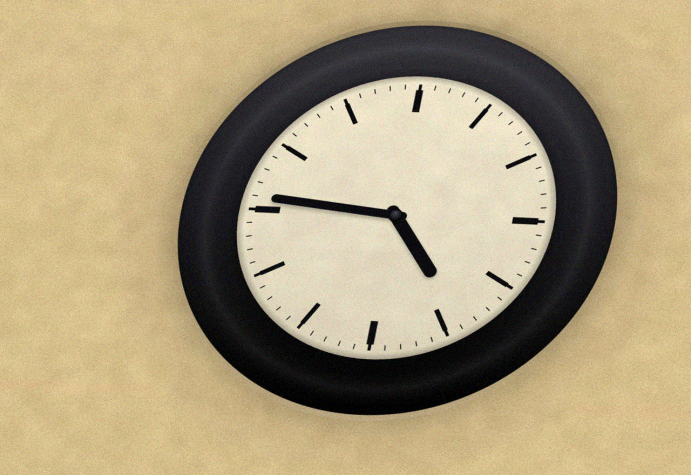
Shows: 4:46
